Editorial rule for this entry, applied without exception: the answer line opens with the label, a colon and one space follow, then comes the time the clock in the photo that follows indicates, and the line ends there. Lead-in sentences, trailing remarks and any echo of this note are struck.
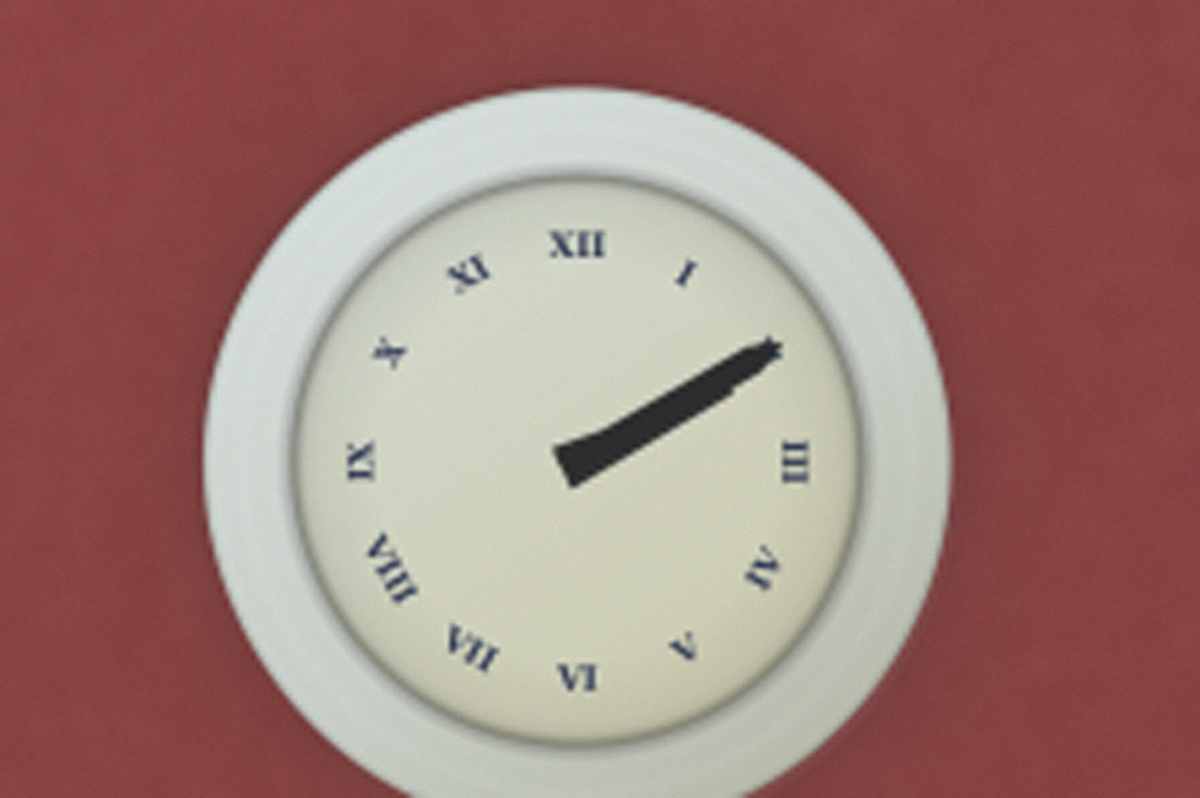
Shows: 2:10
